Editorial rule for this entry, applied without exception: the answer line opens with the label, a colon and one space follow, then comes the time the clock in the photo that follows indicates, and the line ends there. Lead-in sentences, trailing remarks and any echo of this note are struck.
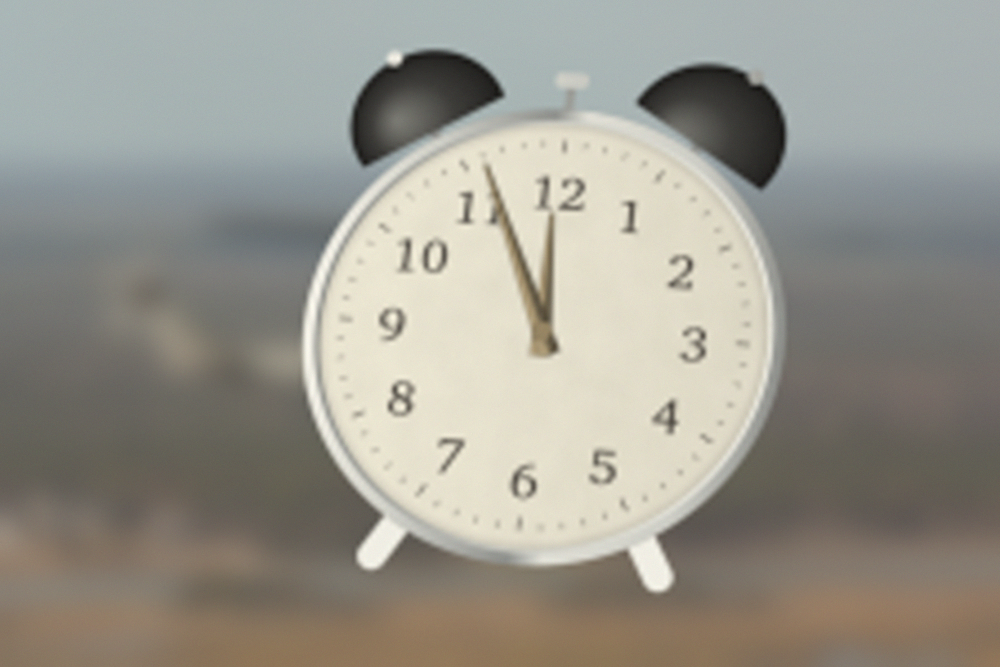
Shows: 11:56
